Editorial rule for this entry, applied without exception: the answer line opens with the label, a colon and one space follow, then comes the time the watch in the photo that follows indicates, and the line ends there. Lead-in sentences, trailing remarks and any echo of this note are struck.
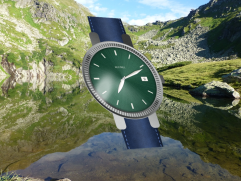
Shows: 7:11
